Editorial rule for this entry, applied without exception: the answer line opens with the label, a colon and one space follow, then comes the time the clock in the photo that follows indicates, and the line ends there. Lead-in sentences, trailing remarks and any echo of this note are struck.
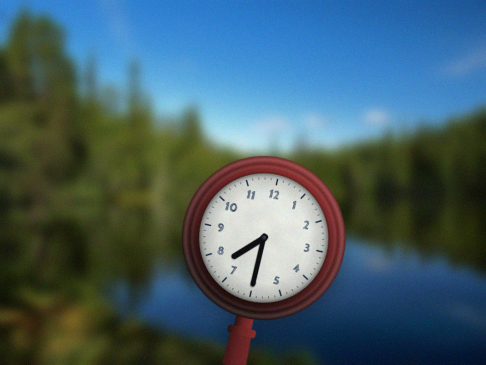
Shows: 7:30
